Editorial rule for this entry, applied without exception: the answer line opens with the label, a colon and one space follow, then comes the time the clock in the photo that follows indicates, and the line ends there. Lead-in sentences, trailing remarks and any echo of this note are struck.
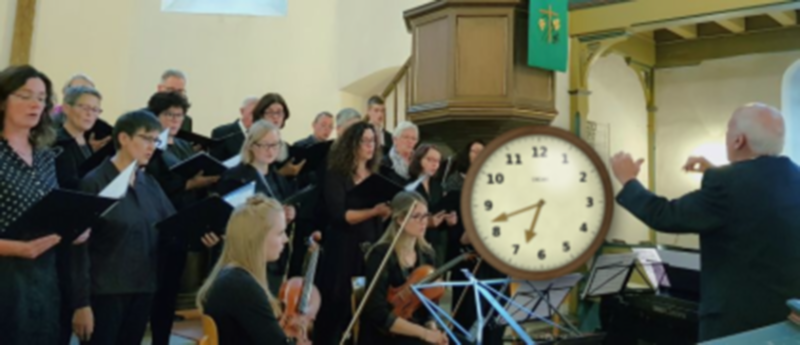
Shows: 6:42
